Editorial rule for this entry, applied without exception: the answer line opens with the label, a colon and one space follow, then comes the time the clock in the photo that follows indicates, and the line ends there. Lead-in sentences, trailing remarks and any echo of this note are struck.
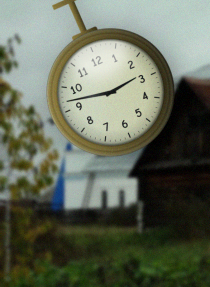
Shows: 2:47
